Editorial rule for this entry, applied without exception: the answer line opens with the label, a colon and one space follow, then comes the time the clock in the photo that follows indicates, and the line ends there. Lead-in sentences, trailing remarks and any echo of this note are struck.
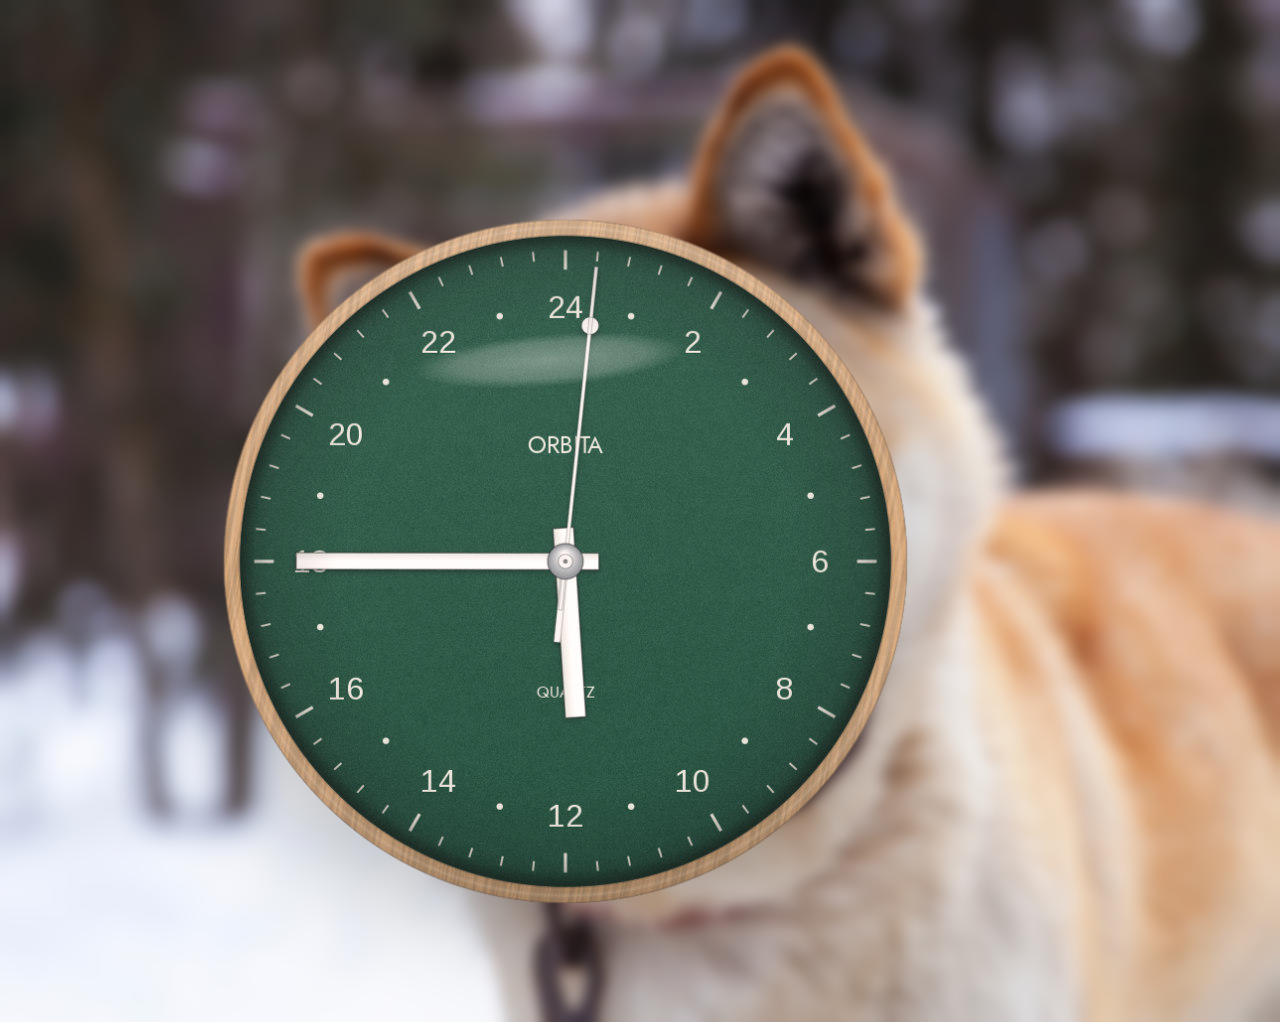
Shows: 11:45:01
